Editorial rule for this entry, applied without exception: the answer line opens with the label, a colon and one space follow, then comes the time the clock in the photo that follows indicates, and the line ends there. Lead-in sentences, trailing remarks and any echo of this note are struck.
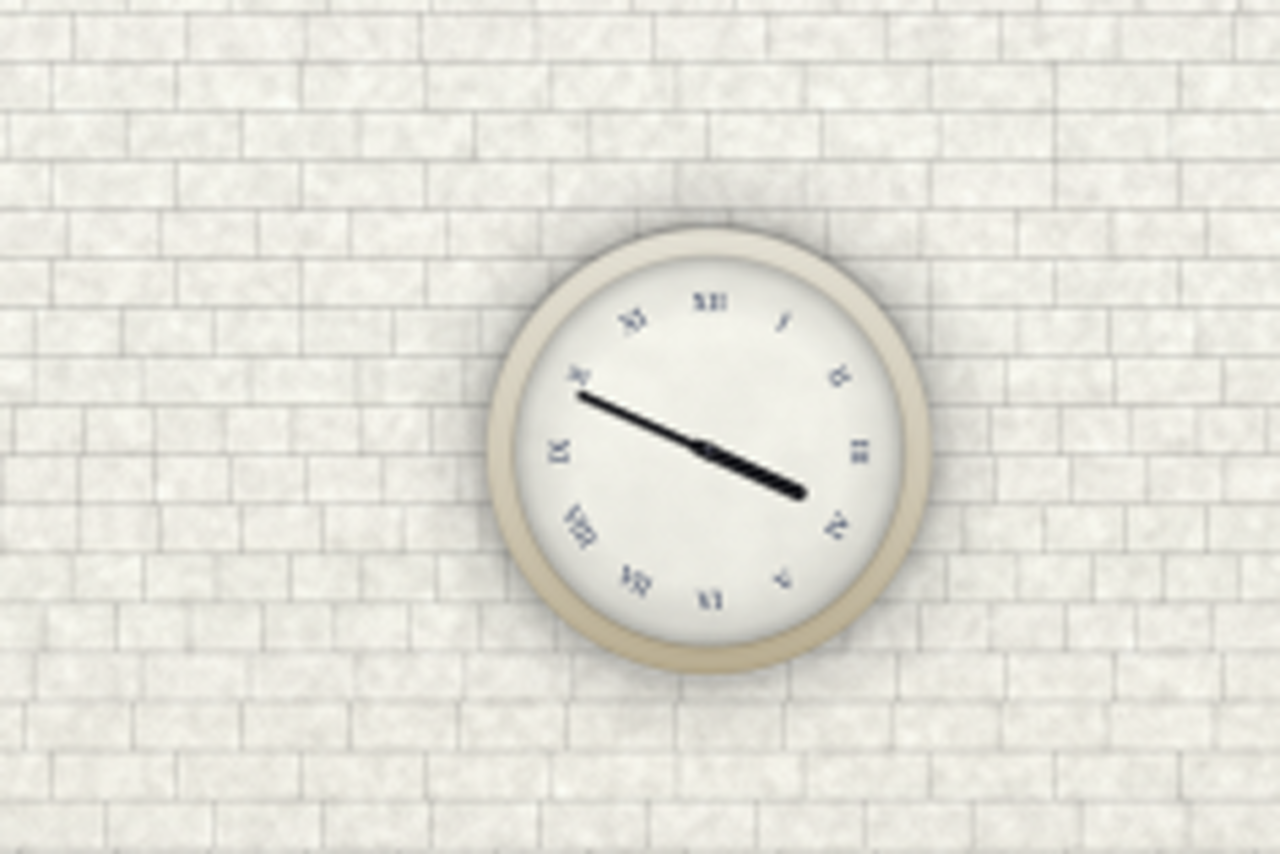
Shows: 3:49
